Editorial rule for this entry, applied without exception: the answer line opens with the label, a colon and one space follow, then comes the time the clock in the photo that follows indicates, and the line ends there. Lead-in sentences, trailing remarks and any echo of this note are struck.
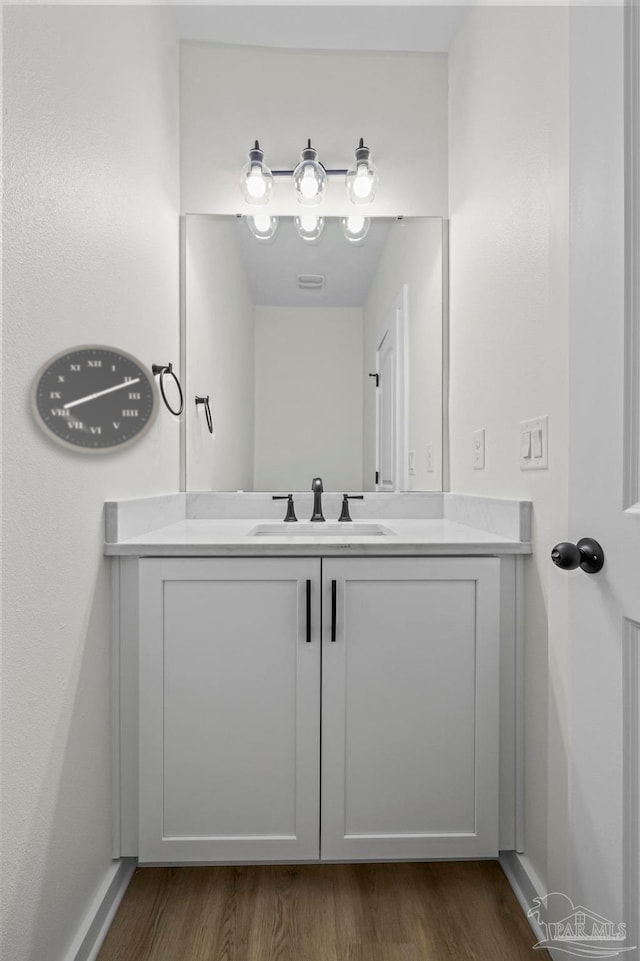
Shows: 8:11
